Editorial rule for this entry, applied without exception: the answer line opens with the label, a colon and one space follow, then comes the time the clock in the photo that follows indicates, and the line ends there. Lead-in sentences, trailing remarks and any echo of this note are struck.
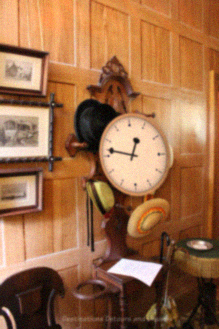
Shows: 12:47
